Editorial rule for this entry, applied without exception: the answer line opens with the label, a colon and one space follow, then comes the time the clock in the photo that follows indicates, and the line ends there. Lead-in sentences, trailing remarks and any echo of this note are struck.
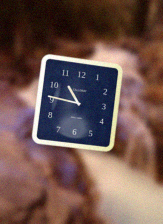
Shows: 10:46
